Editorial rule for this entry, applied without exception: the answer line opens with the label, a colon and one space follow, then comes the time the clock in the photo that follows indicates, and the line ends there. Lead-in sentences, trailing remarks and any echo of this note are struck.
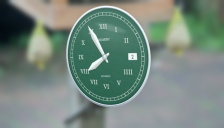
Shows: 7:55
